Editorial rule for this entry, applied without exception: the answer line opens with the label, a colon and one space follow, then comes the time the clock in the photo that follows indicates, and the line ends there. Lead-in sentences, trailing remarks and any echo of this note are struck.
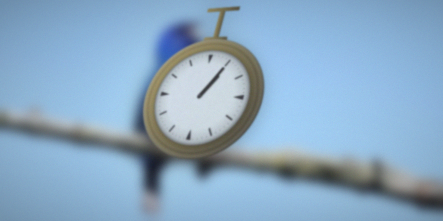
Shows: 1:05
